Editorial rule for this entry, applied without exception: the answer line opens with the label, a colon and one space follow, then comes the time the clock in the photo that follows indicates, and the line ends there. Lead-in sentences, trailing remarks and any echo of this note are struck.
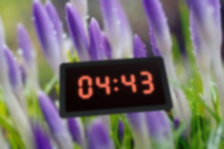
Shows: 4:43
